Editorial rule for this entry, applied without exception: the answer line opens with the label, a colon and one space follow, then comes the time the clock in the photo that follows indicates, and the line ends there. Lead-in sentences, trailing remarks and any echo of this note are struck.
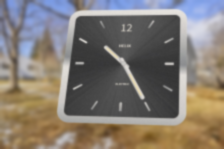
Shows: 10:25
